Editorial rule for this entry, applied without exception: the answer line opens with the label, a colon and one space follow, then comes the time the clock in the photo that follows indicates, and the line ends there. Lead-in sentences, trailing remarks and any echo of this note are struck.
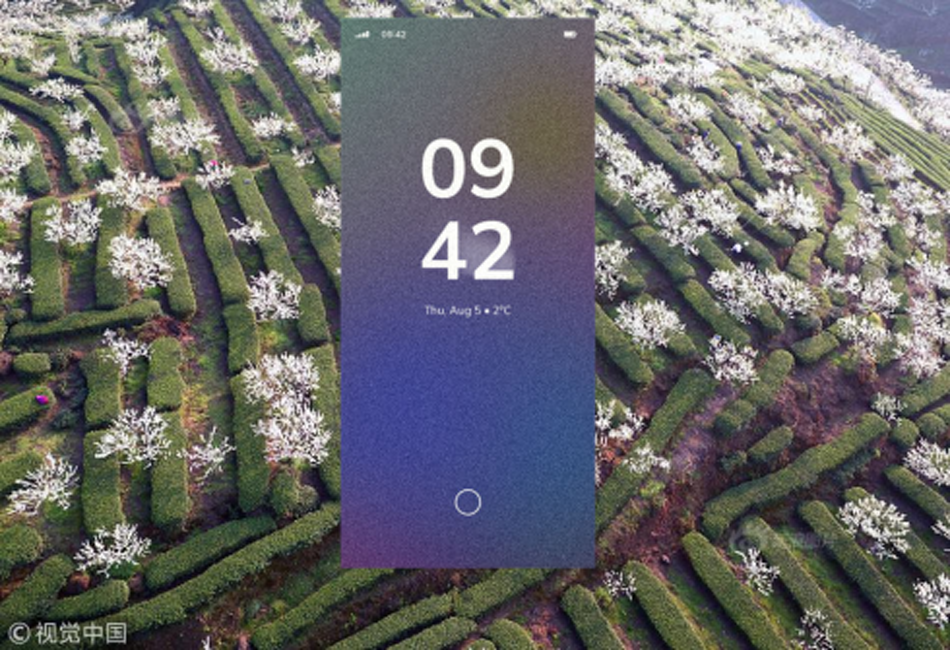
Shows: 9:42
